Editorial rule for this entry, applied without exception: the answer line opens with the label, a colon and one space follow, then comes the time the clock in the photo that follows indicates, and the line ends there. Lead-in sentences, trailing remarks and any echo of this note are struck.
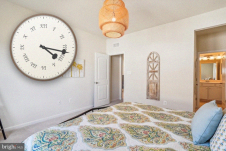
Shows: 4:17
